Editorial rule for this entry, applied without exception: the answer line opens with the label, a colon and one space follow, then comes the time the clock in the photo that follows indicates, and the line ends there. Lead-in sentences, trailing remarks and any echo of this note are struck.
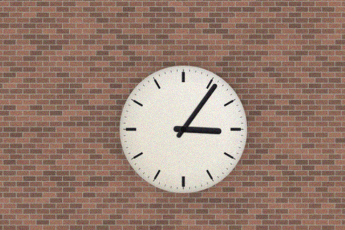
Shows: 3:06
